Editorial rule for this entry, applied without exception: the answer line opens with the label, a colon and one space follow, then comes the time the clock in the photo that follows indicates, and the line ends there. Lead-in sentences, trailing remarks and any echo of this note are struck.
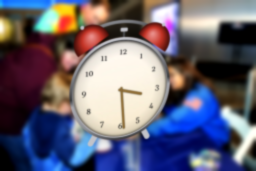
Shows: 3:29
